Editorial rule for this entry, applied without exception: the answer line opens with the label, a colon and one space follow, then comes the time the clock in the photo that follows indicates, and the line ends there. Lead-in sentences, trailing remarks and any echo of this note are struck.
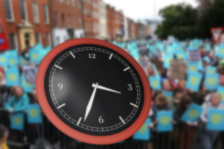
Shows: 3:34
